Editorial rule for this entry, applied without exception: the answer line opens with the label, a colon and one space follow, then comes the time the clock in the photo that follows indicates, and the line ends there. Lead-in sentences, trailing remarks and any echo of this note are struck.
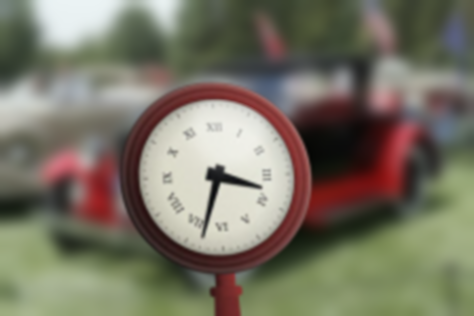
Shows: 3:33
